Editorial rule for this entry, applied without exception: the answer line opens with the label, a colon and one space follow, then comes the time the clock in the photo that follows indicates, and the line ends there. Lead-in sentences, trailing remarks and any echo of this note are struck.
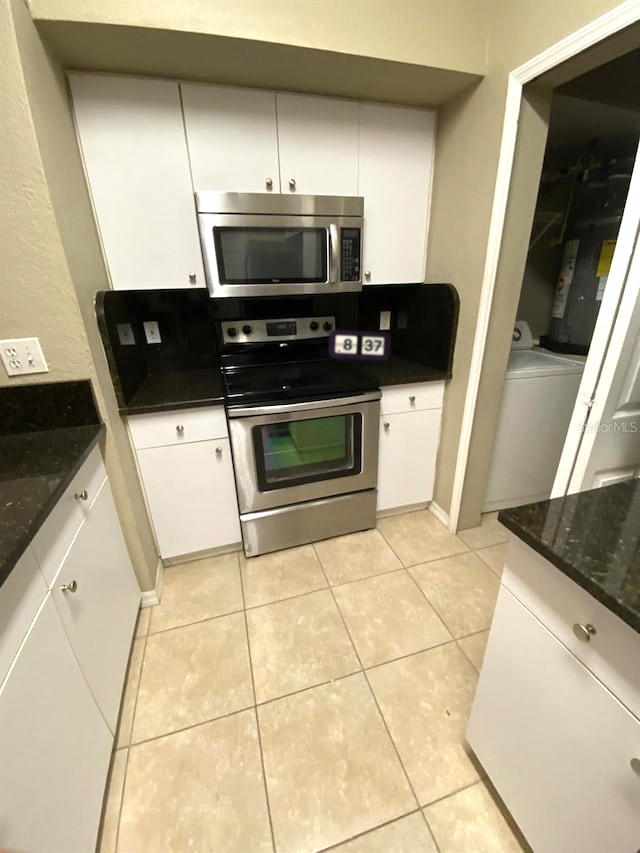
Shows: 8:37
